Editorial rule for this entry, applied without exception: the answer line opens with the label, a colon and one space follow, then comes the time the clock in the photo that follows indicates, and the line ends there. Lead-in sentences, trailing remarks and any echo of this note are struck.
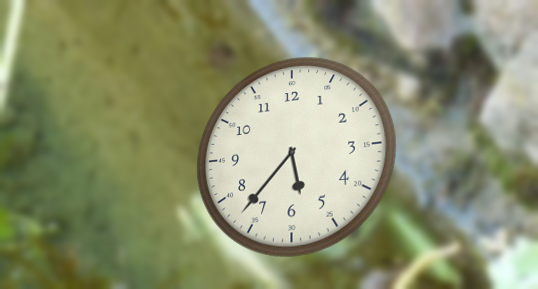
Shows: 5:37
